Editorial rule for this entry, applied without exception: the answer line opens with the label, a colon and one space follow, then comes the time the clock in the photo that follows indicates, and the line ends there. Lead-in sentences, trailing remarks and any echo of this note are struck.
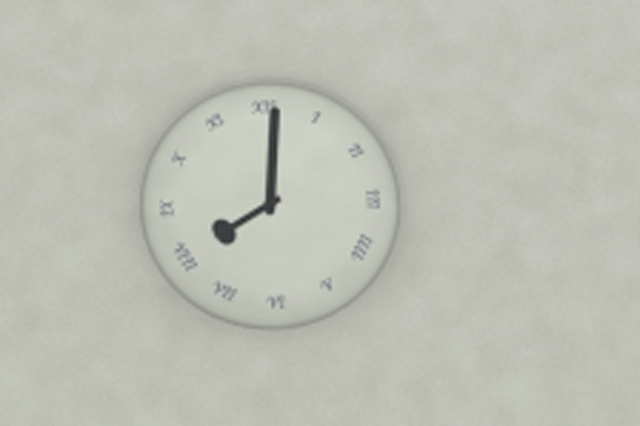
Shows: 8:01
